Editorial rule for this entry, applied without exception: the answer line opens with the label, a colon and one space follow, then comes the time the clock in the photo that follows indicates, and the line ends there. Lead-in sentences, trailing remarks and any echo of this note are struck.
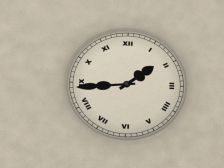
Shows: 1:44
